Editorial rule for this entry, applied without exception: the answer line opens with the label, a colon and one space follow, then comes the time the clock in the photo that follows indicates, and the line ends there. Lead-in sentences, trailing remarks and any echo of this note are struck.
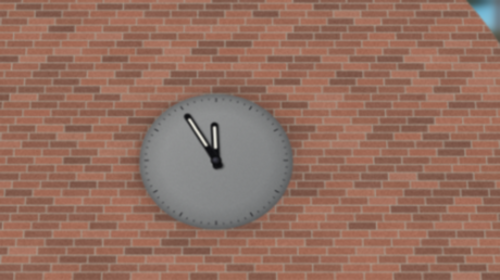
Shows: 11:55
